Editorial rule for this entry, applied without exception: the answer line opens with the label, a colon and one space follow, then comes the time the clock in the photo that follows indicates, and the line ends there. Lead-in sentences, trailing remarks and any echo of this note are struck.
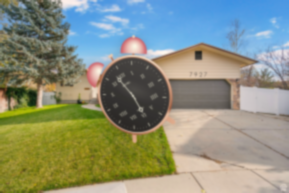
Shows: 5:58
